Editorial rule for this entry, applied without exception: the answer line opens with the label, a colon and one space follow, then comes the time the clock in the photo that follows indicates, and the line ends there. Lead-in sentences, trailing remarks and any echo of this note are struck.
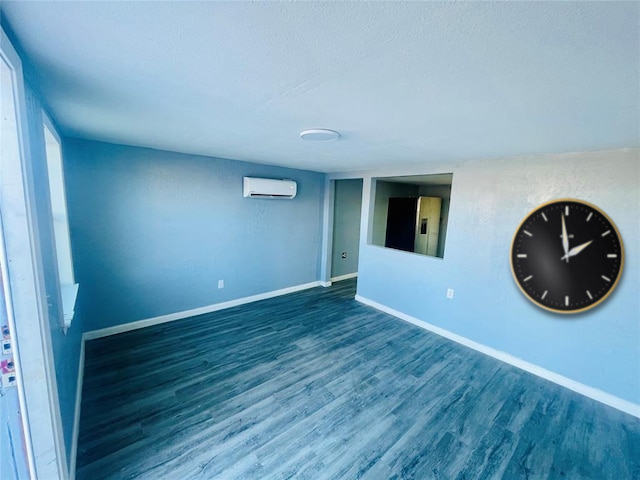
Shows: 1:59
